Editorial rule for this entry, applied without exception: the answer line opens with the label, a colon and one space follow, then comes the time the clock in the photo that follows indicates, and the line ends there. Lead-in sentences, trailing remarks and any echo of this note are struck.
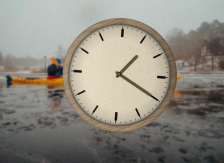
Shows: 1:20
